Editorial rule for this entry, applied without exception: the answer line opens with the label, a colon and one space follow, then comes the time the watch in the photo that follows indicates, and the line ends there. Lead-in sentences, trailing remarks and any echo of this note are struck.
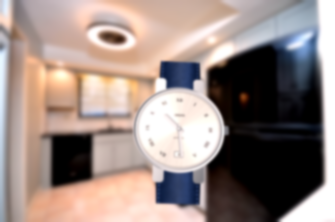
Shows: 10:29
